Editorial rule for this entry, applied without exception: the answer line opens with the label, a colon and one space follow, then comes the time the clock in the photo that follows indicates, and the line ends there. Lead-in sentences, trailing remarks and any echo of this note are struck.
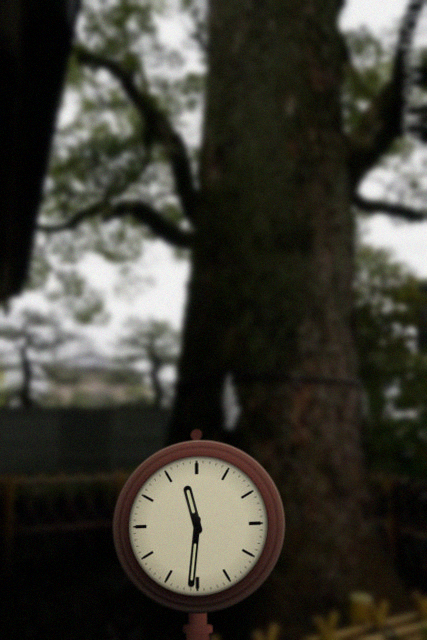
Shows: 11:31
